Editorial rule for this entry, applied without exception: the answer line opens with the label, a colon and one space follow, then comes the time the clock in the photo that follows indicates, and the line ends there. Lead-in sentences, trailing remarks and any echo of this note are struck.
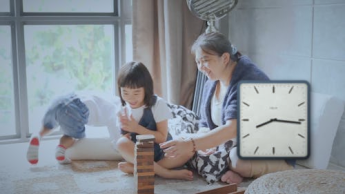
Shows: 8:16
